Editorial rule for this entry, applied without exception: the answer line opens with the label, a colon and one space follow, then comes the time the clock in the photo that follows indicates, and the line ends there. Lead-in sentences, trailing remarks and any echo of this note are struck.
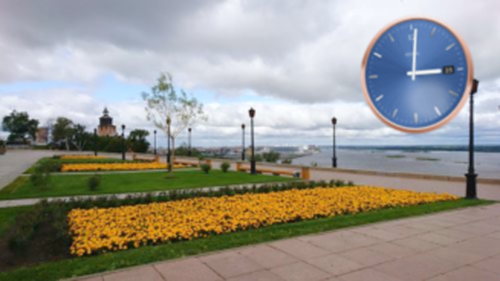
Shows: 3:01
